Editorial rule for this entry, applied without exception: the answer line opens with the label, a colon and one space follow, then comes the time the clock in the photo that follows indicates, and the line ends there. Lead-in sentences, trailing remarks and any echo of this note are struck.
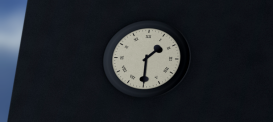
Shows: 1:30
